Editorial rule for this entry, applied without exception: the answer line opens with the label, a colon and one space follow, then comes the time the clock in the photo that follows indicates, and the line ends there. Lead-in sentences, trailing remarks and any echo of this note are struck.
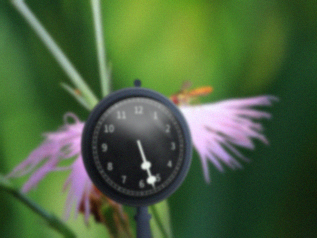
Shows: 5:27
